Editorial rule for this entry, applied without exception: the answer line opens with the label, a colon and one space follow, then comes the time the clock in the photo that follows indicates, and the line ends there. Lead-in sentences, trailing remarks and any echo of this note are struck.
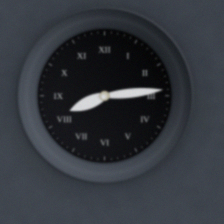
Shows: 8:14
